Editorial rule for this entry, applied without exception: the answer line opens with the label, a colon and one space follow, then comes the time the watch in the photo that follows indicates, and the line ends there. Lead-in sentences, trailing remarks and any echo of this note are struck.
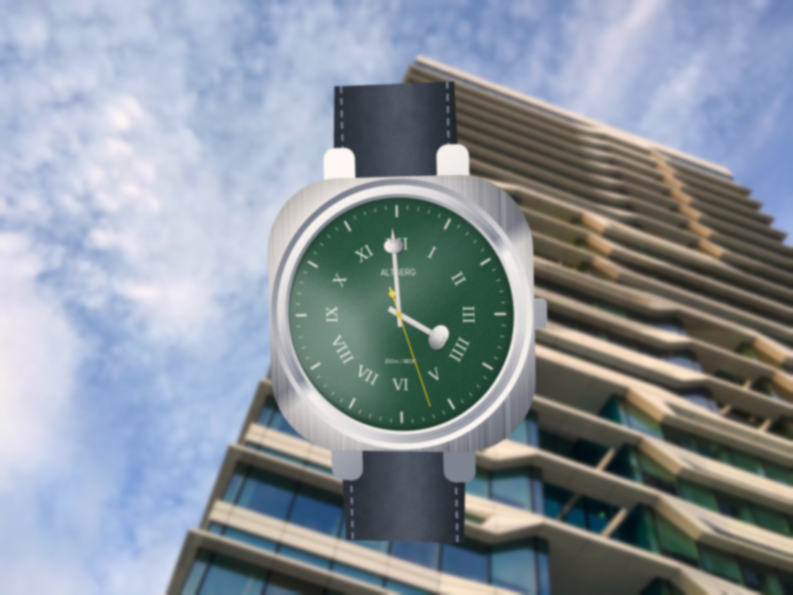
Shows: 3:59:27
